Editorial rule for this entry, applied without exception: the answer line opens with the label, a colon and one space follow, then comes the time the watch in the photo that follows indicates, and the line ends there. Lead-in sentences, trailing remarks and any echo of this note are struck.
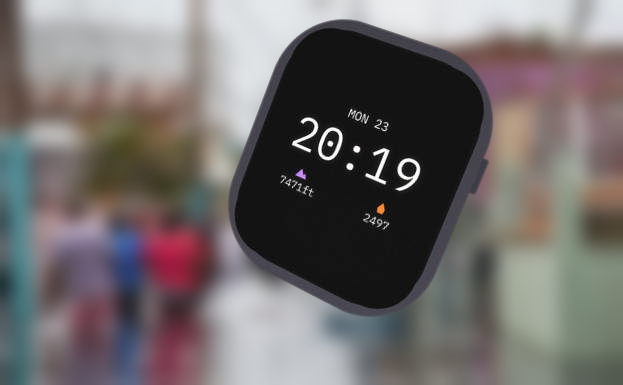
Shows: 20:19
